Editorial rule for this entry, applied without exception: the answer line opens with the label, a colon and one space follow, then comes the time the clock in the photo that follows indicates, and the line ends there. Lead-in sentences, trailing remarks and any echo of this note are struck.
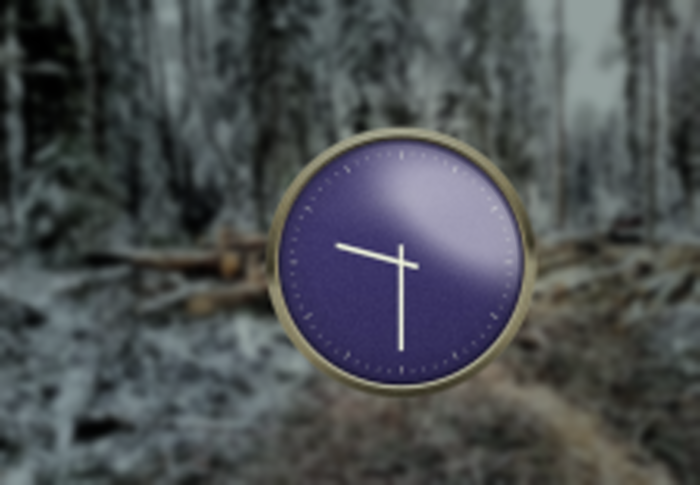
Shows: 9:30
